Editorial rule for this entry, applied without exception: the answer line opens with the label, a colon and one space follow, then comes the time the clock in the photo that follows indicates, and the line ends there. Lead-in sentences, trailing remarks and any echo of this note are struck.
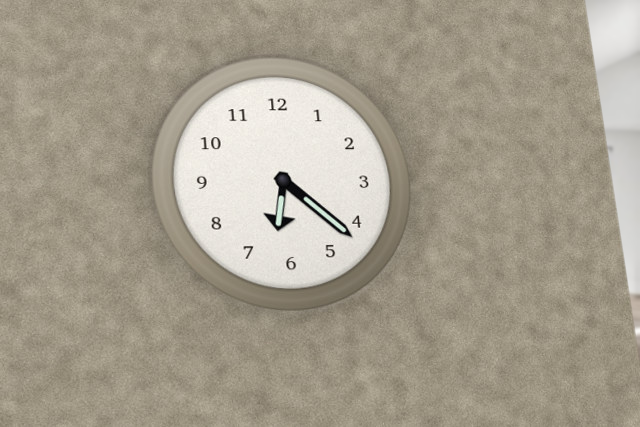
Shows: 6:22
